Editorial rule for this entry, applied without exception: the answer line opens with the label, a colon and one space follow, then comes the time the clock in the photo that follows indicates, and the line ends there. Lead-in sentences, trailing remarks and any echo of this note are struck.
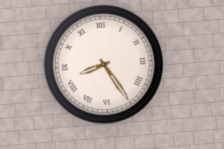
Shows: 8:25
